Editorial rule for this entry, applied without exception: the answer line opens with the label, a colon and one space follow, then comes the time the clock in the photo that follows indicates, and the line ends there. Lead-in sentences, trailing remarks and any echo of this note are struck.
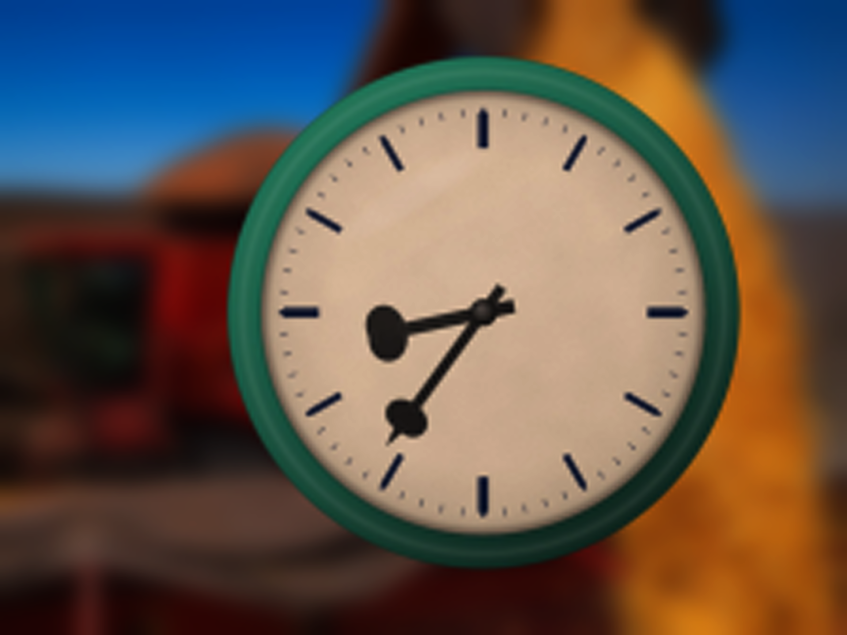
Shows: 8:36
